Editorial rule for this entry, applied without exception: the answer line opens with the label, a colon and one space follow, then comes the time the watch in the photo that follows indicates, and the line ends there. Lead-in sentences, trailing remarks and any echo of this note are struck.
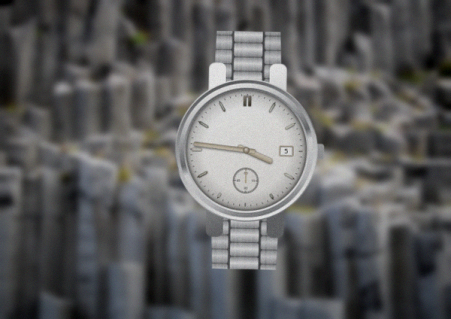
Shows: 3:46
